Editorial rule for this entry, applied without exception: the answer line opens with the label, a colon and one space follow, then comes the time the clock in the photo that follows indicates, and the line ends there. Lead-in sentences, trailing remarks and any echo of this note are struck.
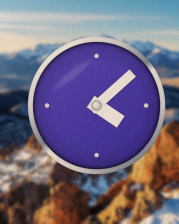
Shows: 4:08
